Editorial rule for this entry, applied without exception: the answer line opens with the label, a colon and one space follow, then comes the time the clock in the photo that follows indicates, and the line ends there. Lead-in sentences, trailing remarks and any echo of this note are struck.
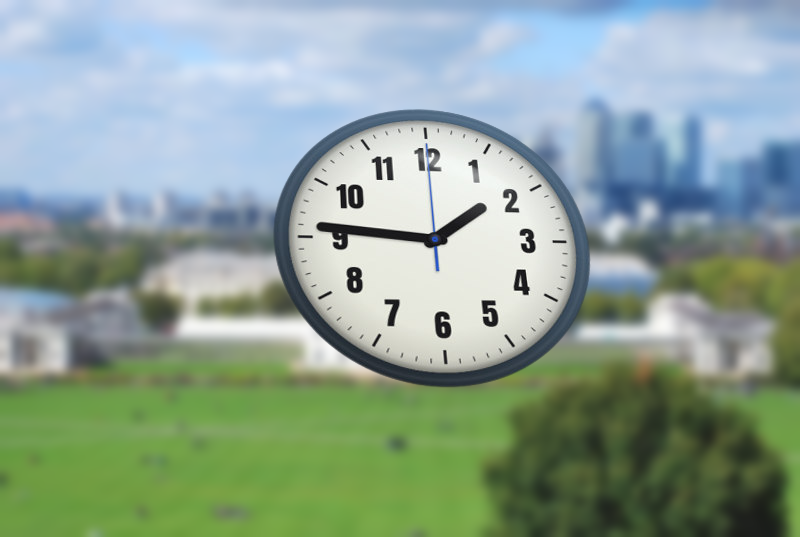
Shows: 1:46:00
